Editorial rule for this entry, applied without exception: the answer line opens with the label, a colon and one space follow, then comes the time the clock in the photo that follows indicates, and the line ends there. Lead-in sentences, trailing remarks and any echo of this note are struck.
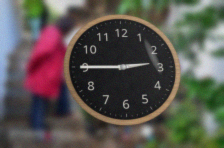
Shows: 2:45
